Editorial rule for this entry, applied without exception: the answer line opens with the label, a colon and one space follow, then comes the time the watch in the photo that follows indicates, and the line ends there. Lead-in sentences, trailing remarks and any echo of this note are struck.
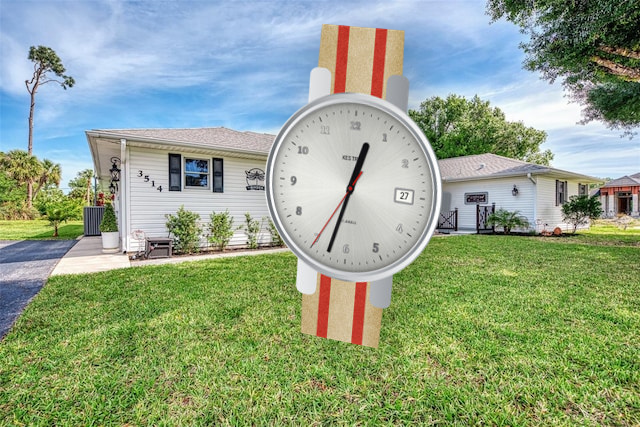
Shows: 12:32:35
